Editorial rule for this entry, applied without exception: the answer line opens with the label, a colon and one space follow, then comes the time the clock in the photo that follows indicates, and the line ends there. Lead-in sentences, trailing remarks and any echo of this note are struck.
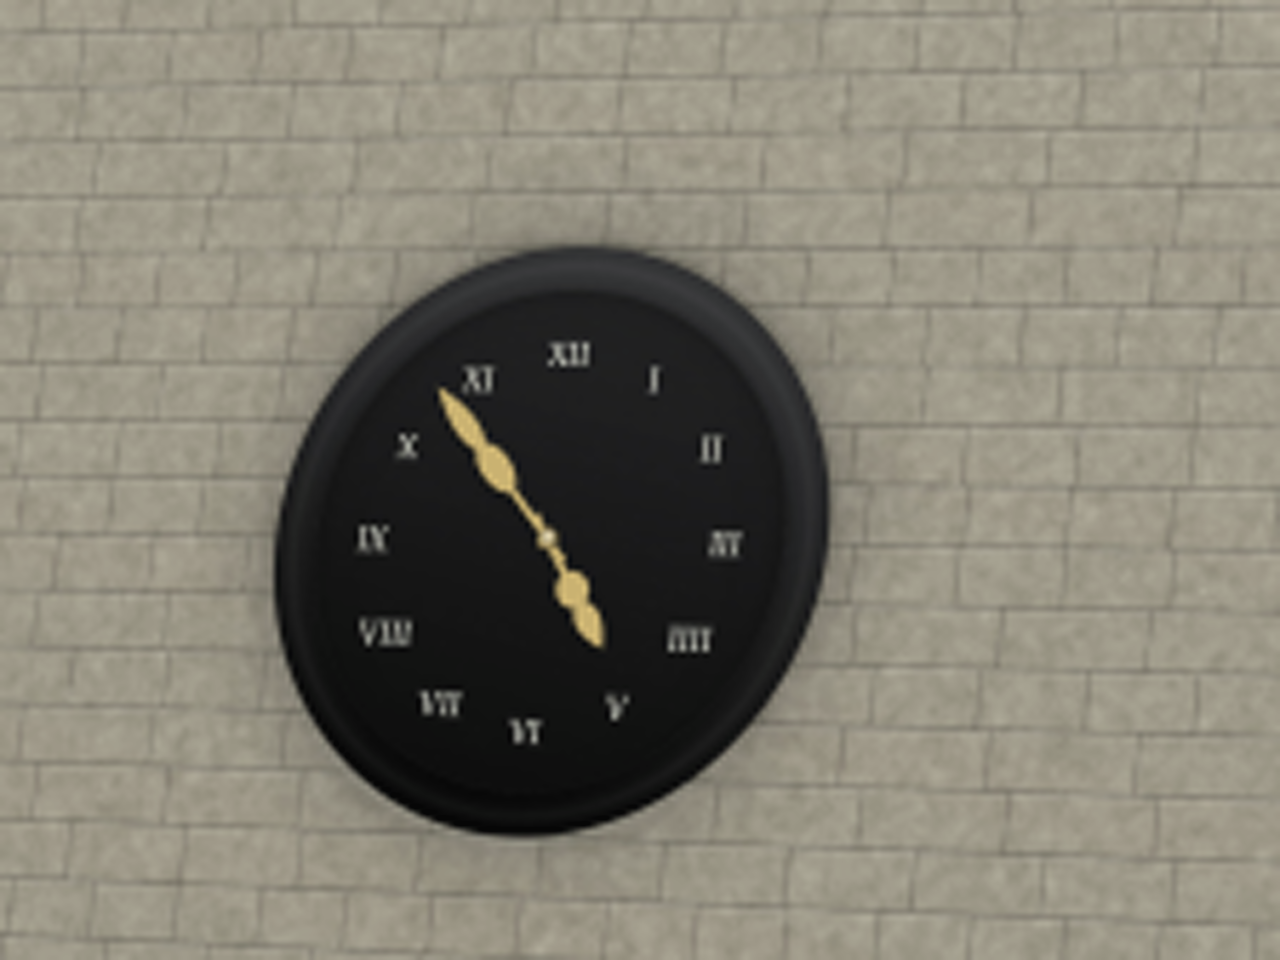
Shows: 4:53
